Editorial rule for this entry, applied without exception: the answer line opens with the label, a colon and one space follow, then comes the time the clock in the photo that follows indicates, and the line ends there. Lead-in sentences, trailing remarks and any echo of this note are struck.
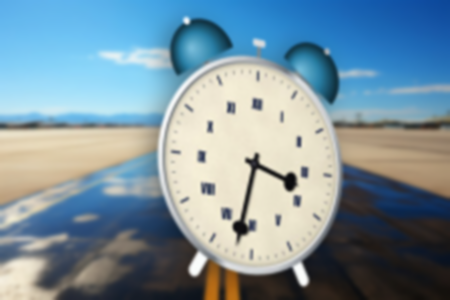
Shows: 3:32
